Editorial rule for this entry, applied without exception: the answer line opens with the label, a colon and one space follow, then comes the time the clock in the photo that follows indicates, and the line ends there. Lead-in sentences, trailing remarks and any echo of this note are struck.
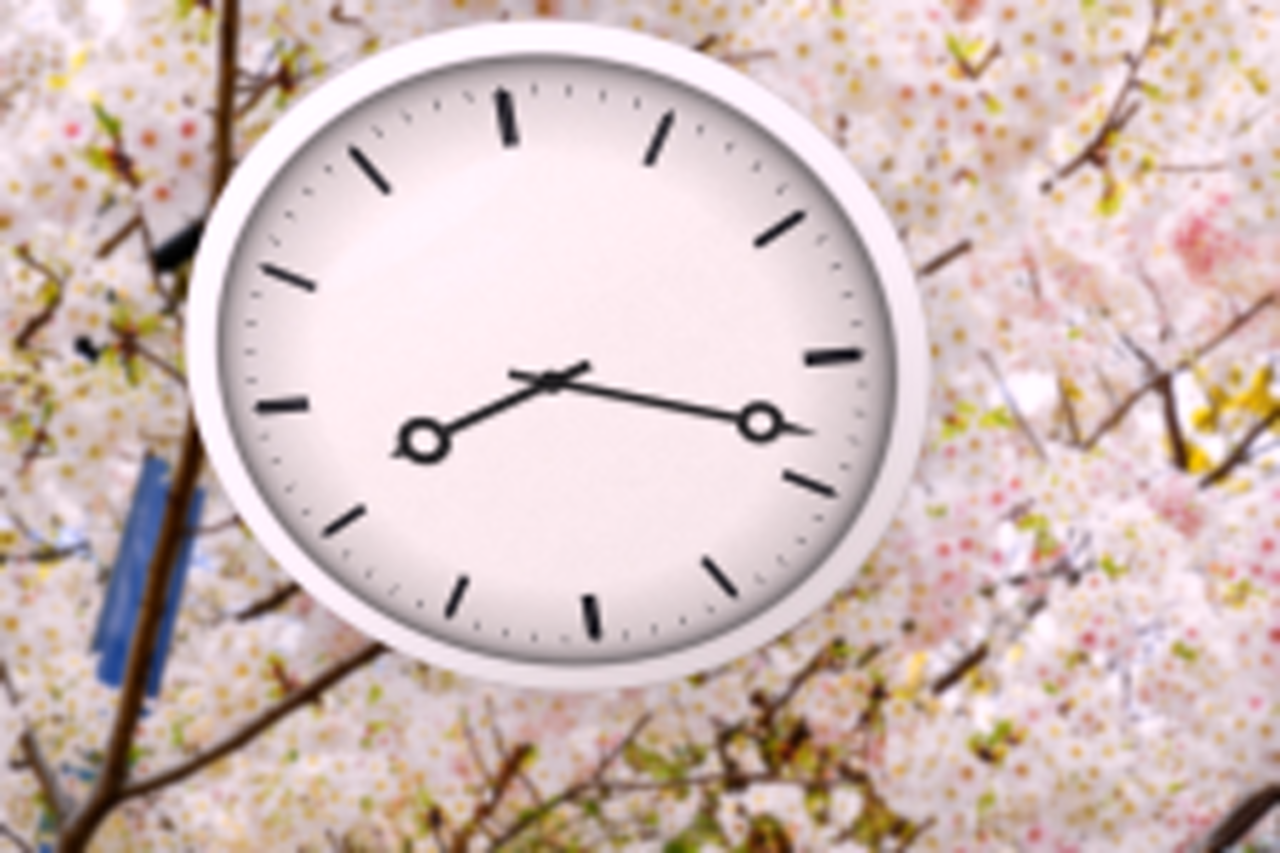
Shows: 8:18
